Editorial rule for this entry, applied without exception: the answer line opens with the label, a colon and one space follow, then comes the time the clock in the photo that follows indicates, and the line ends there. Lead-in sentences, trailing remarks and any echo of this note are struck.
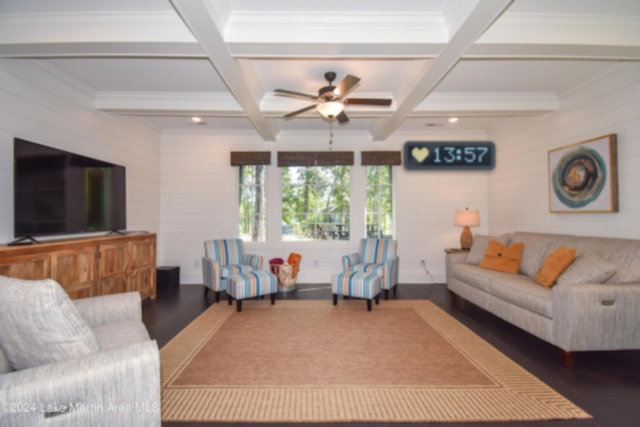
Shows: 13:57
